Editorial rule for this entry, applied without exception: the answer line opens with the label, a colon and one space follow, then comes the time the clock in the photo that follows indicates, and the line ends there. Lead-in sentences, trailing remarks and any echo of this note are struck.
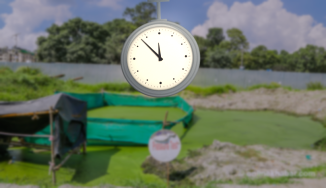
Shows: 11:53
